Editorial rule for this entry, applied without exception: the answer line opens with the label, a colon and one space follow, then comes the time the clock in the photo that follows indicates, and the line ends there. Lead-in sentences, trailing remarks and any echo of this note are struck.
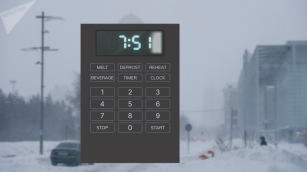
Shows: 7:51
